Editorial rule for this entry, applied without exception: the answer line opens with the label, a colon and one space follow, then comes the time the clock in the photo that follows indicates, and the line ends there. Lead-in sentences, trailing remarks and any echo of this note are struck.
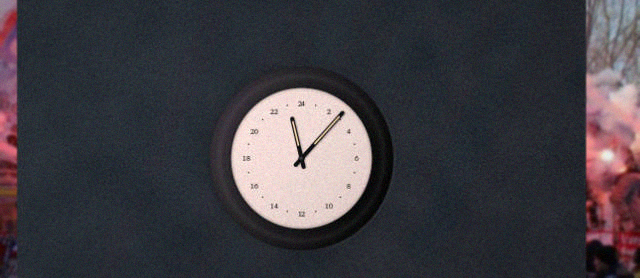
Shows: 23:07
